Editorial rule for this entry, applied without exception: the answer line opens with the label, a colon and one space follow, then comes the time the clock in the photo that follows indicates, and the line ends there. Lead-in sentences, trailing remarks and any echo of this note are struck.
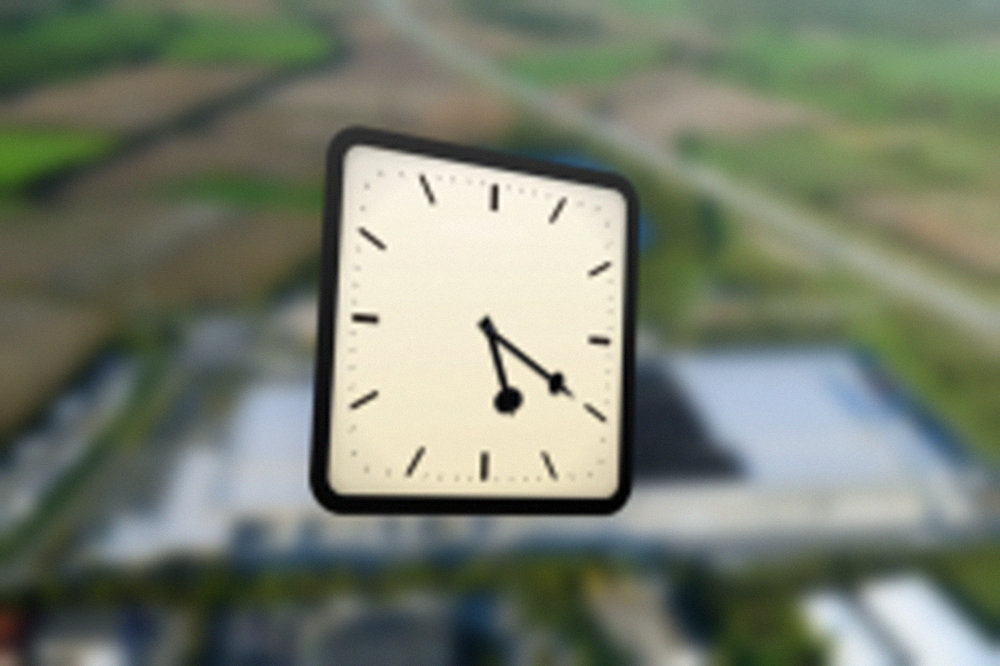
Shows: 5:20
